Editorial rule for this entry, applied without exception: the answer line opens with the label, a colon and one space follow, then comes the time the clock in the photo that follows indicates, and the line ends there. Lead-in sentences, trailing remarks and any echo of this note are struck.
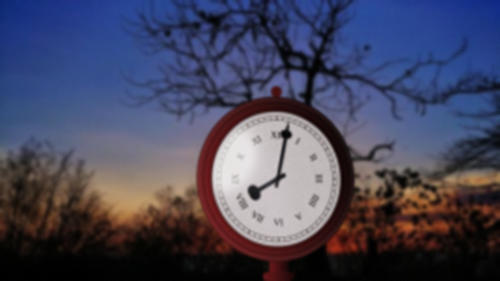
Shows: 8:02
